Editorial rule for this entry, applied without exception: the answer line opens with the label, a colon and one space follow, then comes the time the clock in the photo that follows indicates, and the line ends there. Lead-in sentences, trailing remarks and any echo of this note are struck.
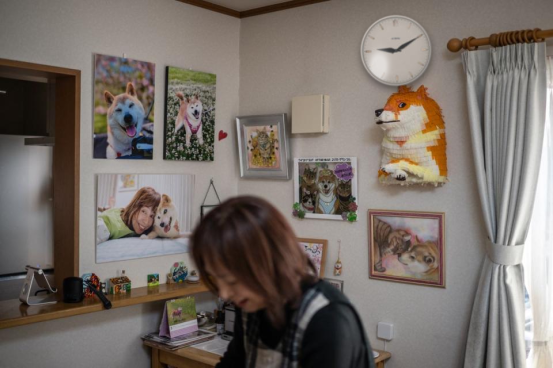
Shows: 9:10
